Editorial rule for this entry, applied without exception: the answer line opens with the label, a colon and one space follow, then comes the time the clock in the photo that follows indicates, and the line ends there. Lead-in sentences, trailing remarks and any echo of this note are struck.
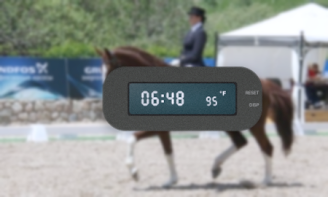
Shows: 6:48
